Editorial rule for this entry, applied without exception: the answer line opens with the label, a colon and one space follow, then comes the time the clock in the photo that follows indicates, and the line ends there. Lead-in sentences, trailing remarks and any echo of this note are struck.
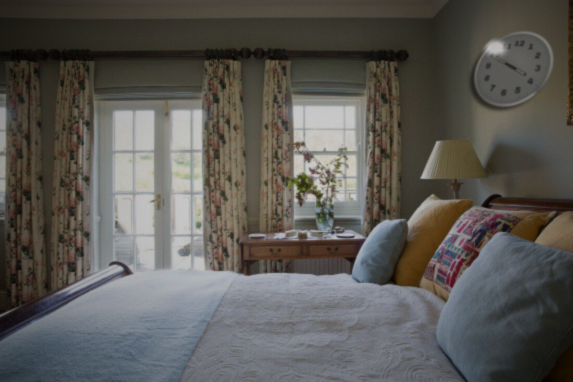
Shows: 3:49
